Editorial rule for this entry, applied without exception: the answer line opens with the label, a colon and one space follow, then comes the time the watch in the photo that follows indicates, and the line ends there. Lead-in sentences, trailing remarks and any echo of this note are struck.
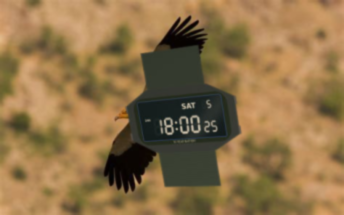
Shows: 18:00:25
